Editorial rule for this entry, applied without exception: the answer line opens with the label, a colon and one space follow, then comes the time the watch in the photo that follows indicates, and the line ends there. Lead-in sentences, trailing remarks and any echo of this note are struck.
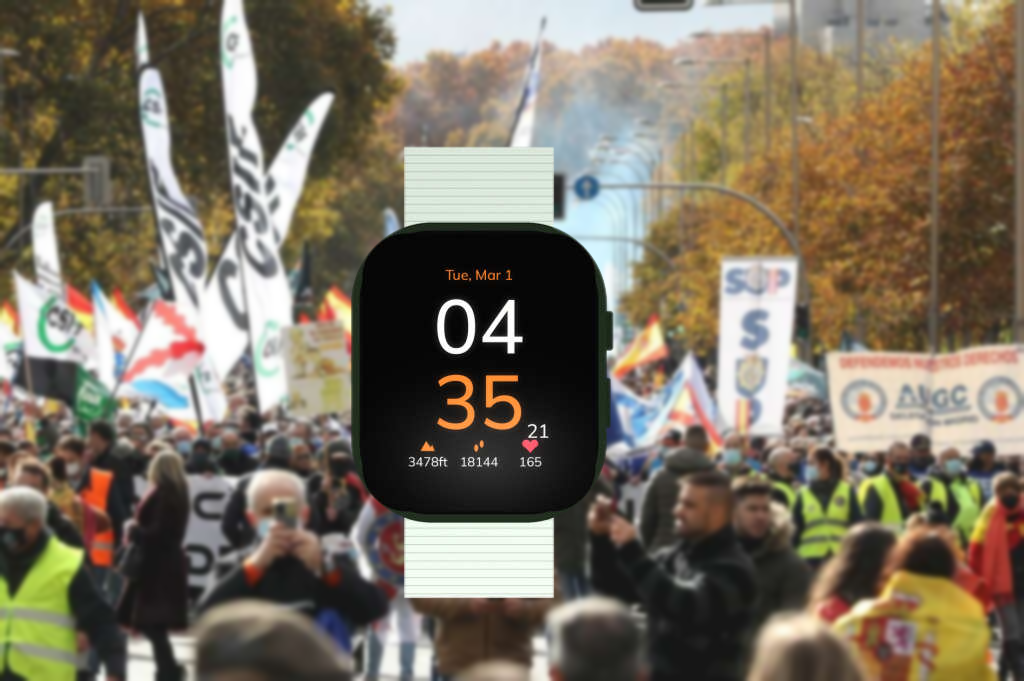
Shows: 4:35:21
